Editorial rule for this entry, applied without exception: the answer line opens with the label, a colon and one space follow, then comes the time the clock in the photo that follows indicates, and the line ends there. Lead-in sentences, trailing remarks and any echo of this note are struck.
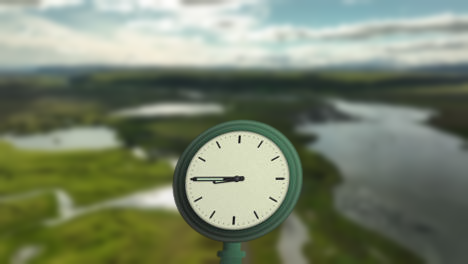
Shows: 8:45
